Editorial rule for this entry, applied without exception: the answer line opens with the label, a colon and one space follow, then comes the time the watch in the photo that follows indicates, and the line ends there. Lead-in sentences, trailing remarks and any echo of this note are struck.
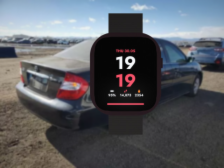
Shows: 19:19
